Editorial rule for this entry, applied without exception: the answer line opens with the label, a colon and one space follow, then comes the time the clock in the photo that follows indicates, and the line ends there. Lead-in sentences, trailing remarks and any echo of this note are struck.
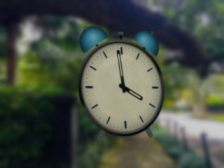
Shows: 3:59
